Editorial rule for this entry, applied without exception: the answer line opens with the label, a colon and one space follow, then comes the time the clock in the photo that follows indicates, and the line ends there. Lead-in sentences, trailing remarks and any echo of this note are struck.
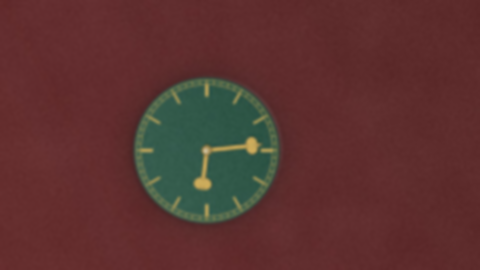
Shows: 6:14
